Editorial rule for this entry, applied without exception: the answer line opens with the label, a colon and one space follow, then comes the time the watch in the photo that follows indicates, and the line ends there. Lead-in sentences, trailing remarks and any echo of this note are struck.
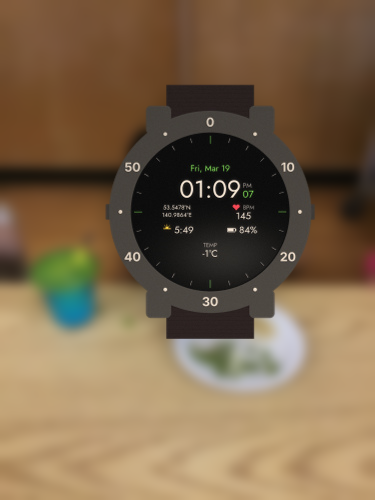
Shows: 1:09:07
